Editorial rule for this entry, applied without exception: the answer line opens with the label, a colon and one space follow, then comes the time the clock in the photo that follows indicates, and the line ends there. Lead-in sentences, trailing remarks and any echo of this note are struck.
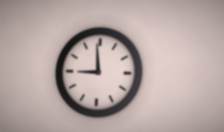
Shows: 8:59
